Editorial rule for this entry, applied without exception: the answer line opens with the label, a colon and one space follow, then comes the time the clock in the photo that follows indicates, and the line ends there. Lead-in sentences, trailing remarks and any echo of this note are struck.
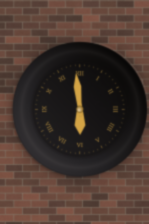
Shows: 5:59
